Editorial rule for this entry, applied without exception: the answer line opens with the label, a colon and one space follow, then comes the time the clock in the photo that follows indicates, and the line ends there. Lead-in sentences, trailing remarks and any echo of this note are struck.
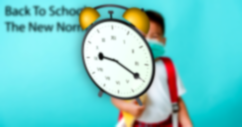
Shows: 9:20
